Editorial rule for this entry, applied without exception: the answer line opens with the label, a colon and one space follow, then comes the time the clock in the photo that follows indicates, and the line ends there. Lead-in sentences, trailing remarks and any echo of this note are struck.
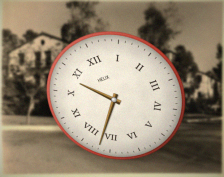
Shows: 10:37
